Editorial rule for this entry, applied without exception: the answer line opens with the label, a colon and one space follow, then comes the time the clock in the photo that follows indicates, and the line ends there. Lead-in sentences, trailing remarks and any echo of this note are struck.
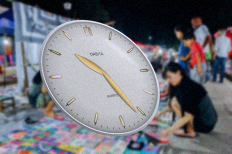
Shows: 10:26
